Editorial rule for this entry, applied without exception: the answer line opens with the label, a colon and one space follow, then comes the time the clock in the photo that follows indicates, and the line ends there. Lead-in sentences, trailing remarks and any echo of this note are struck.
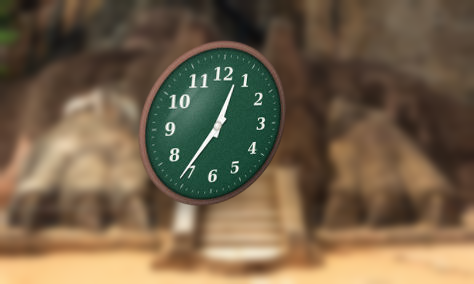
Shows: 12:36
